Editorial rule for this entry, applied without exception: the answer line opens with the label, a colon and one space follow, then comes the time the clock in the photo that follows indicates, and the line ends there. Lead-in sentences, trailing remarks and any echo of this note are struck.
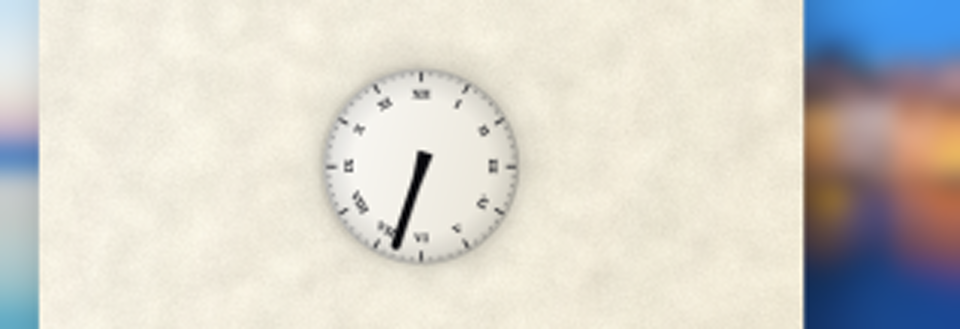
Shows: 6:33
